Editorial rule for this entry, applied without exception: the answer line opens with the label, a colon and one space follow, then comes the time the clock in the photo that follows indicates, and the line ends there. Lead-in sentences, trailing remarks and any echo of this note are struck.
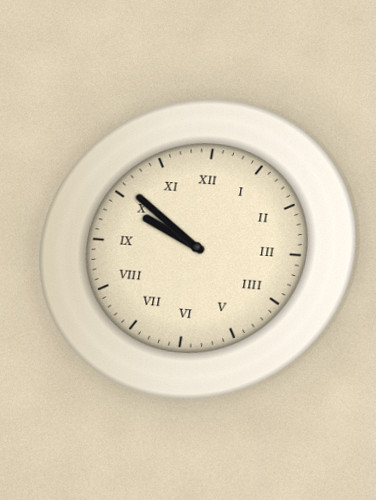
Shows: 9:51
